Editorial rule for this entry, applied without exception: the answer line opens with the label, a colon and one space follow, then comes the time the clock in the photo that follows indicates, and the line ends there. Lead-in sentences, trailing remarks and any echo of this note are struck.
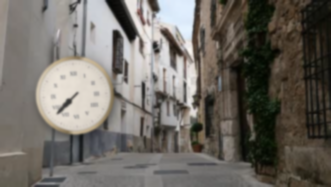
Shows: 7:38
